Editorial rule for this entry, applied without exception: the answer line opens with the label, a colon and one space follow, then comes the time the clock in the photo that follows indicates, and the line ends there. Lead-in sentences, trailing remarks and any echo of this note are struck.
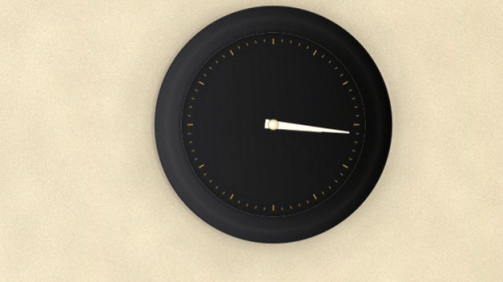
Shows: 3:16
